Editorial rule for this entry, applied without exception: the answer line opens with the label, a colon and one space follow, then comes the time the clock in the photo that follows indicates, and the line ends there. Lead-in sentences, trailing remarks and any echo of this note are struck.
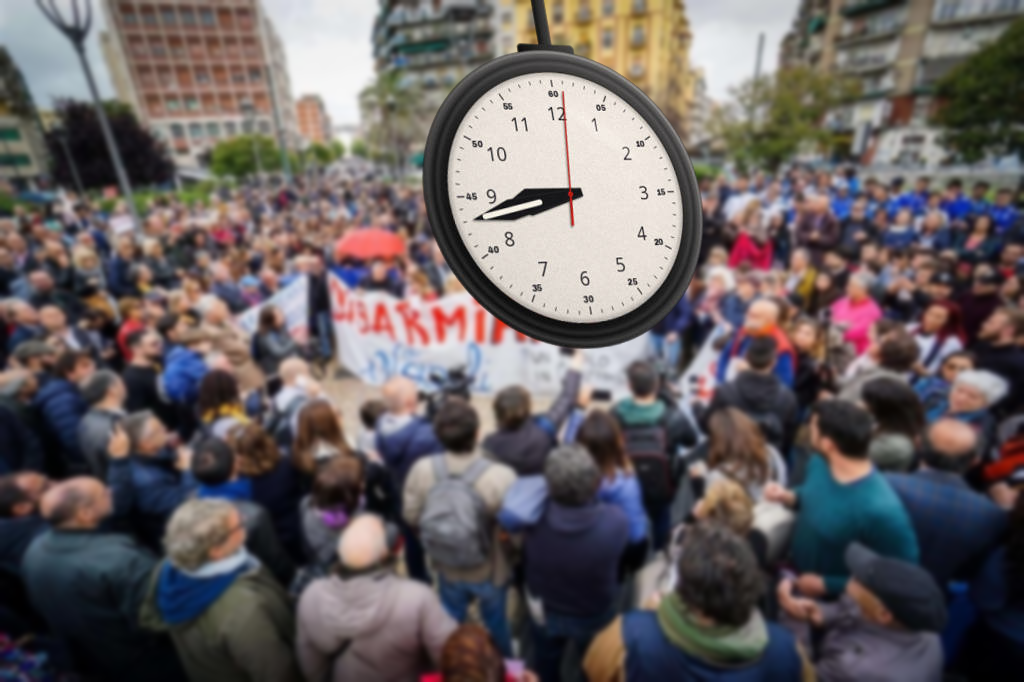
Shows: 8:43:01
